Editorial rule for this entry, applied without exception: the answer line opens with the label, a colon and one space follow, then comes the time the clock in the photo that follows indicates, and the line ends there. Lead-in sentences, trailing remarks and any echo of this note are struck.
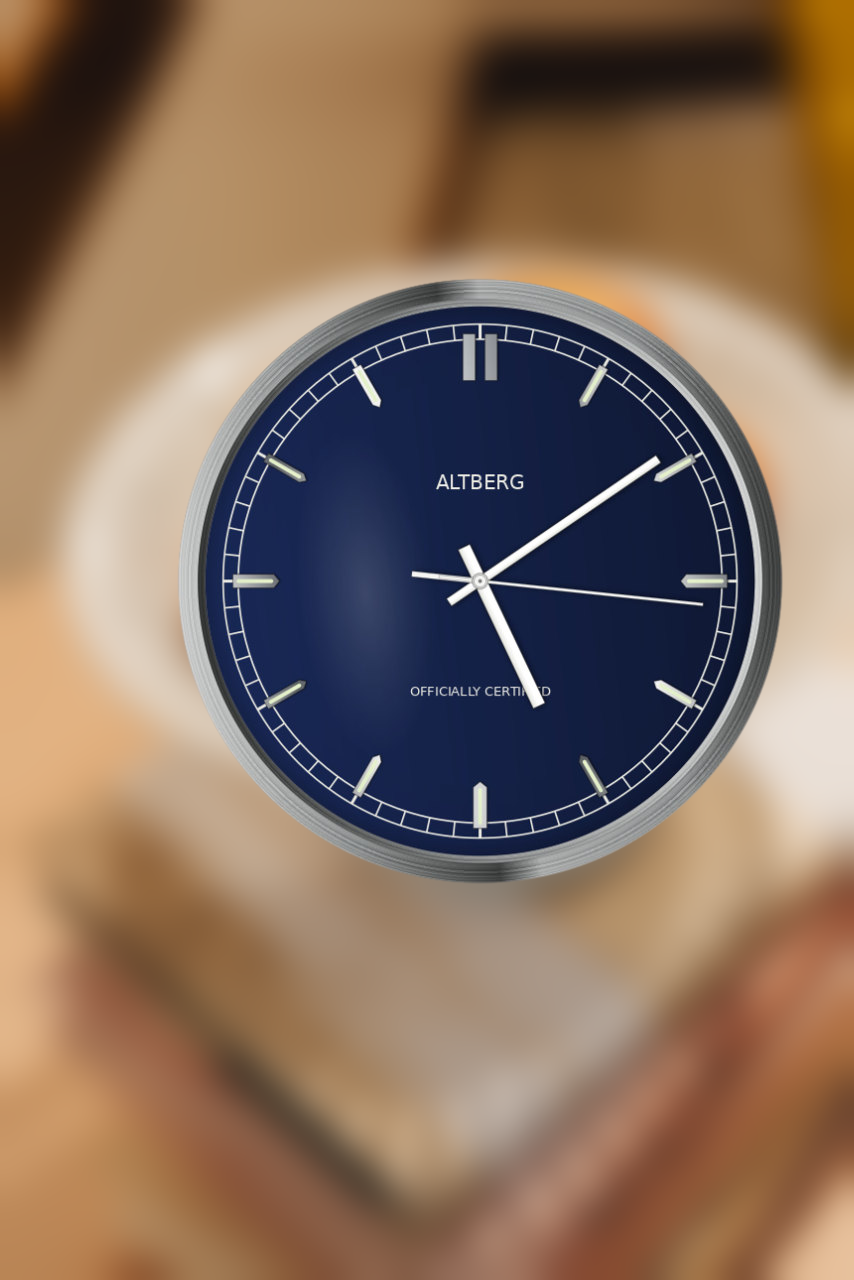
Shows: 5:09:16
